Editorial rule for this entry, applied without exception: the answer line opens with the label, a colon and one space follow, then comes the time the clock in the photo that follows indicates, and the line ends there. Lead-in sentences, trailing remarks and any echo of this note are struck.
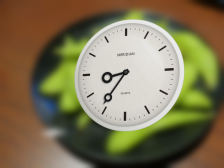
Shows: 8:36
